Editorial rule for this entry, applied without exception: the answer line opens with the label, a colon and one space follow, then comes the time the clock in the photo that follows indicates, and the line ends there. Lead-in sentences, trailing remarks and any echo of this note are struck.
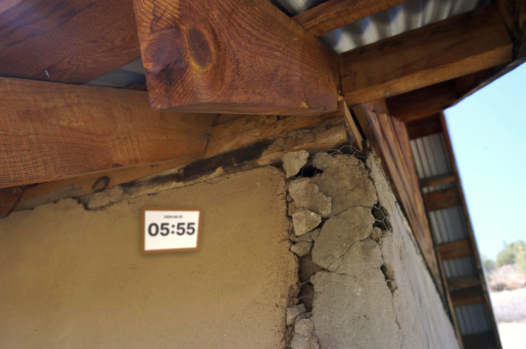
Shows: 5:55
